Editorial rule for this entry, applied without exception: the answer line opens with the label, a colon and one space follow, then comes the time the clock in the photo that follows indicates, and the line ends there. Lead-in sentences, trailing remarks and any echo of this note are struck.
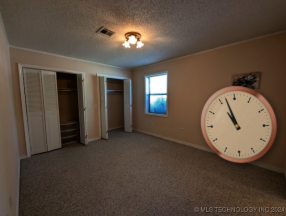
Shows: 10:57
